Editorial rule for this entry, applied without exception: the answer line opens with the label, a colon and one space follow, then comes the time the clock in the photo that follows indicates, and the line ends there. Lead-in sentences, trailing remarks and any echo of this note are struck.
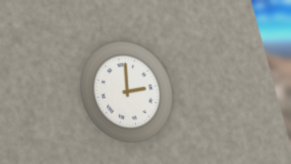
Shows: 3:02
